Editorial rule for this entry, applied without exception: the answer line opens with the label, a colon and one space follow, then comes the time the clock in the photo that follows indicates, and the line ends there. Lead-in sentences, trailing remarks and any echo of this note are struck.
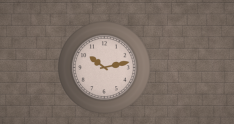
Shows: 10:13
